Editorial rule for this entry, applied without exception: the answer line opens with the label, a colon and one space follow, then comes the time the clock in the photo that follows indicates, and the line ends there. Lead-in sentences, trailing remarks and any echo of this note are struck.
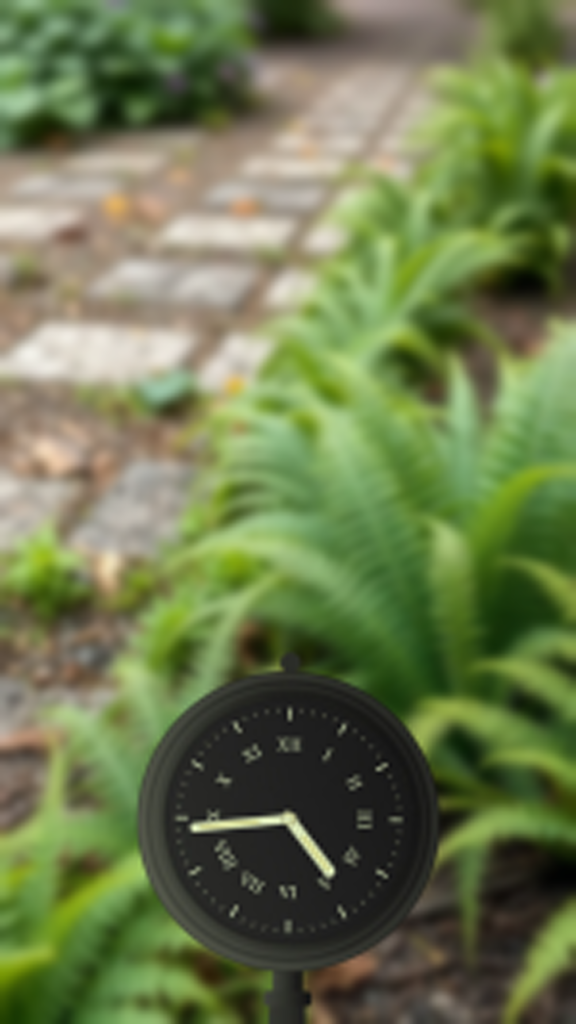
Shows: 4:44
